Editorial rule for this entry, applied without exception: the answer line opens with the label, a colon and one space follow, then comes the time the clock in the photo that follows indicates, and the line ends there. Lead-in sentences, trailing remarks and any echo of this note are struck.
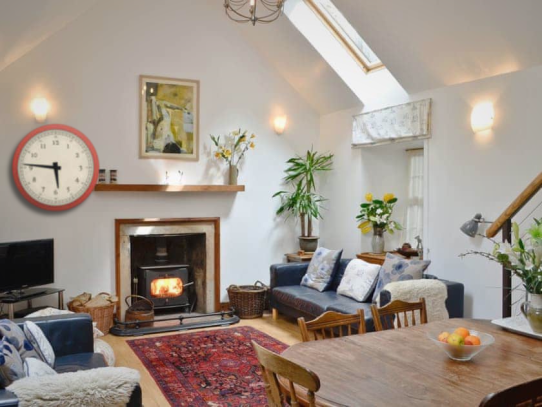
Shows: 5:46
